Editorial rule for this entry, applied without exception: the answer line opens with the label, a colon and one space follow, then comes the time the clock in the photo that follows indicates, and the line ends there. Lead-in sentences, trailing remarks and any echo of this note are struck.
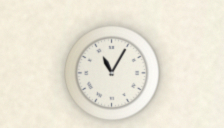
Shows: 11:05
